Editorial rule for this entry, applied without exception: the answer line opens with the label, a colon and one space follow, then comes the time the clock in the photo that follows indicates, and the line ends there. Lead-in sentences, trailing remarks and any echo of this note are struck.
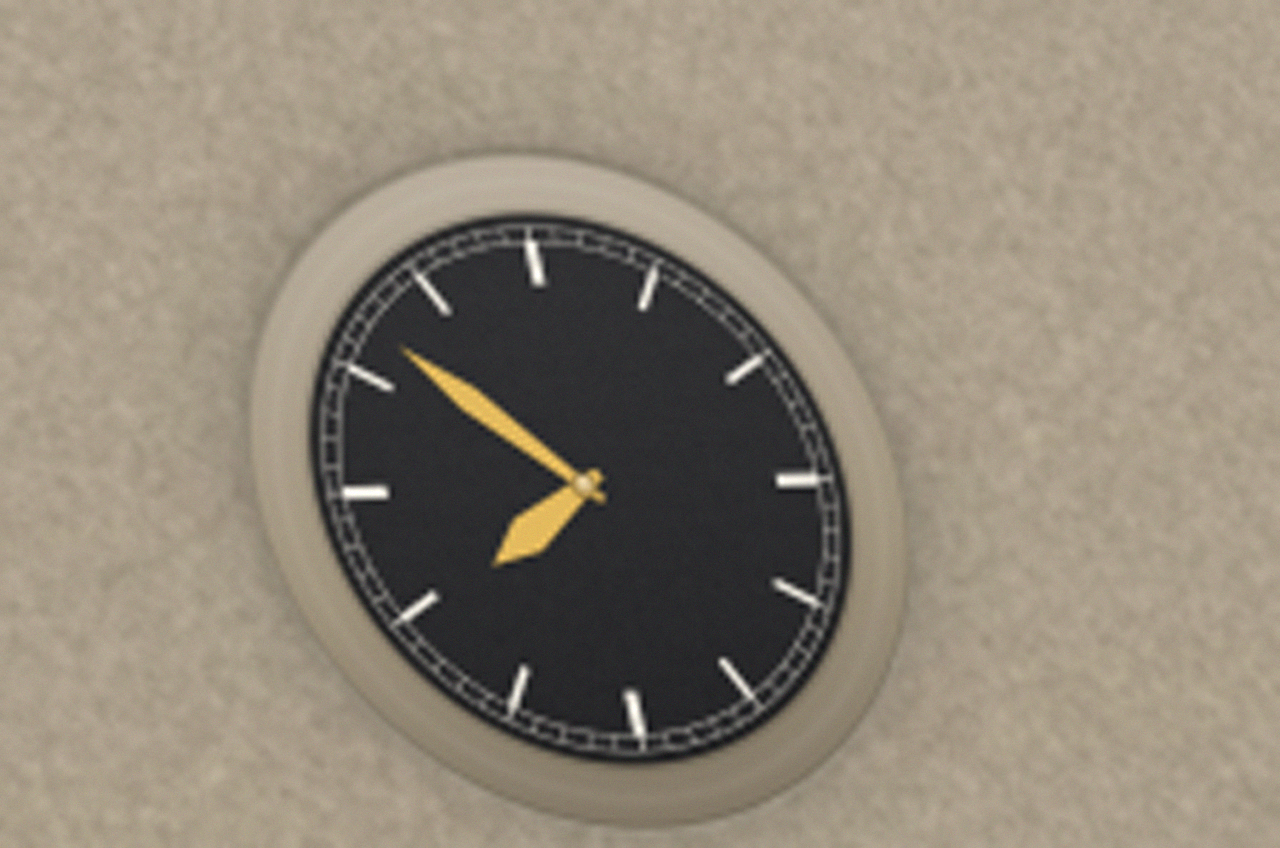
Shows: 7:52
